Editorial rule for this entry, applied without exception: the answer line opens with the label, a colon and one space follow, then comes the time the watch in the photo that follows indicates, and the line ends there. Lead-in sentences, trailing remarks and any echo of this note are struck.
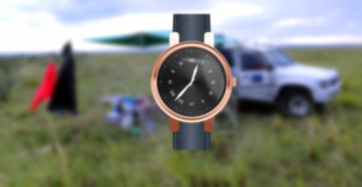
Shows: 12:37
